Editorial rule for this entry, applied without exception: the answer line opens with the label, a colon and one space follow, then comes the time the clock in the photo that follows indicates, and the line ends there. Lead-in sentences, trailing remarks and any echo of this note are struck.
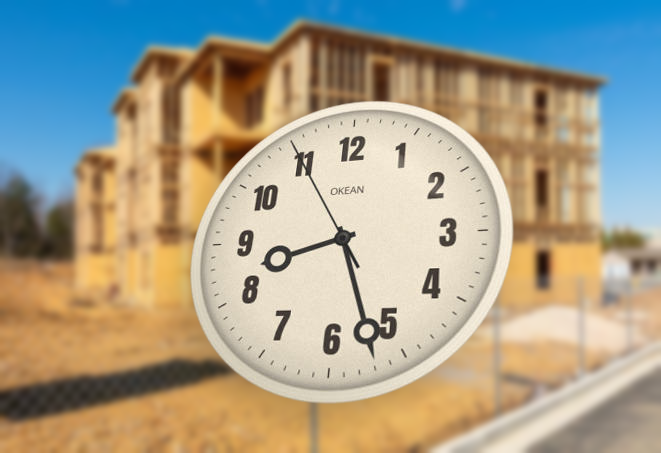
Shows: 8:26:55
